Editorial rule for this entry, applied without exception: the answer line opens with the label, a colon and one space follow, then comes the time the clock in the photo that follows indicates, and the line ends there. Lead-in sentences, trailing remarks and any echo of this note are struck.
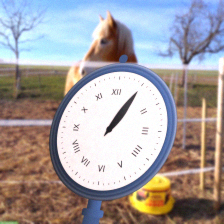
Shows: 1:05
